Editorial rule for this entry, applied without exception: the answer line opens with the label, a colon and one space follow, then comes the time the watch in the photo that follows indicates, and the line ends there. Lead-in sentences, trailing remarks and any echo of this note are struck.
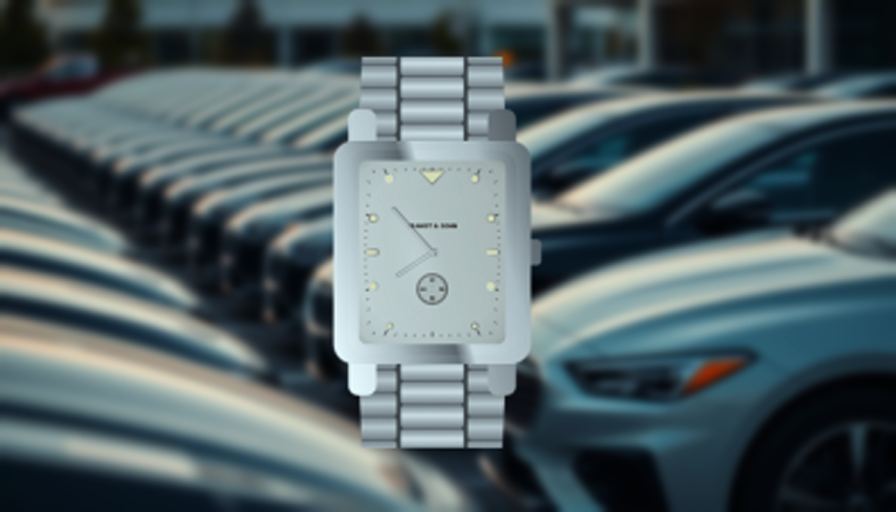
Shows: 7:53
